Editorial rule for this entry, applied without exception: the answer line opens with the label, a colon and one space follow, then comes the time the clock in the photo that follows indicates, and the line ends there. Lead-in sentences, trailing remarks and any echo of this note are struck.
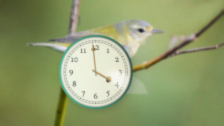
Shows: 3:59
